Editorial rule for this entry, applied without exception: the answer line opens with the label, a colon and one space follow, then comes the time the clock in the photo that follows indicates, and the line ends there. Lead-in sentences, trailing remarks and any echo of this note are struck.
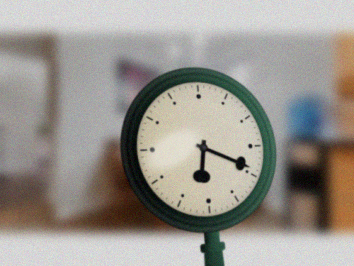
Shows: 6:19
